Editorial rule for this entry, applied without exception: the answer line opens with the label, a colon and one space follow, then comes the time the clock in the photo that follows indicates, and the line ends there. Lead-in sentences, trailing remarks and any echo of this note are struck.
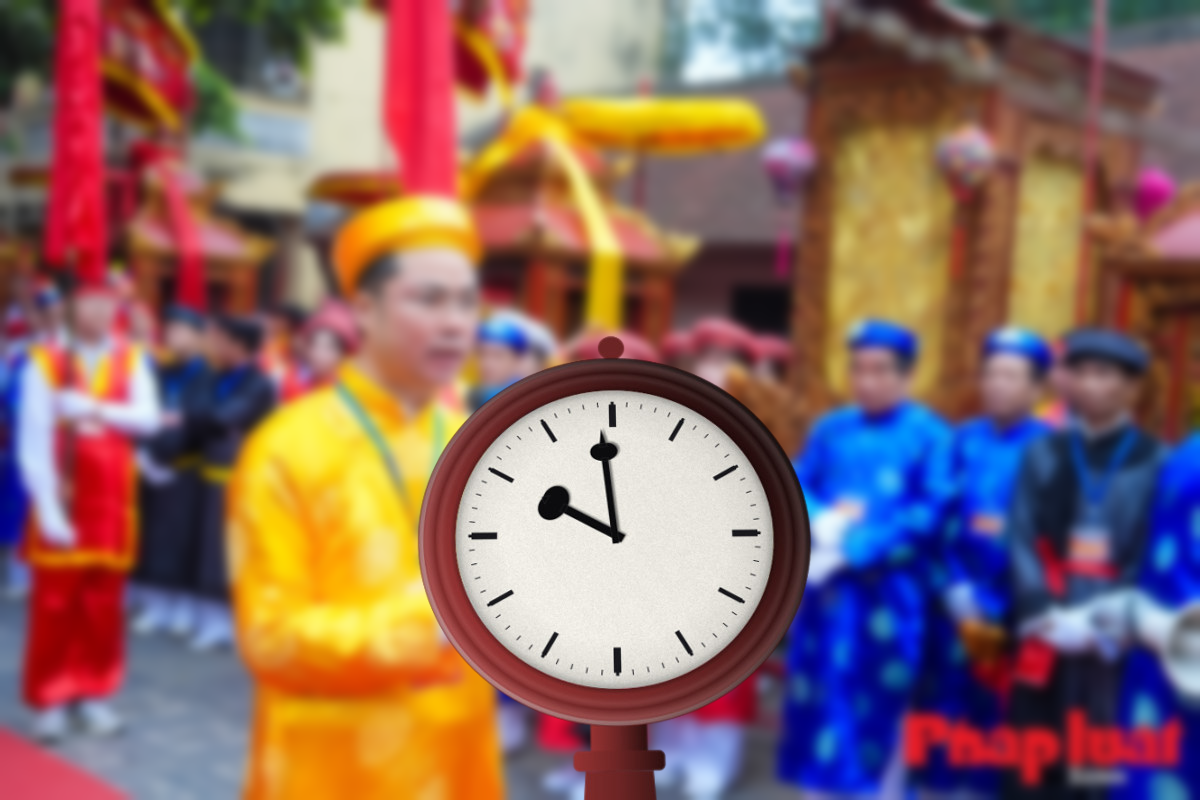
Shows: 9:59
